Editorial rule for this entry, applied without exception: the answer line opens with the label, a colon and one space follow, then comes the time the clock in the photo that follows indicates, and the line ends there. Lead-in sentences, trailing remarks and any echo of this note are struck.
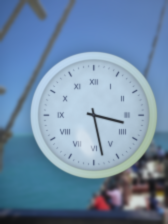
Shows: 3:28
